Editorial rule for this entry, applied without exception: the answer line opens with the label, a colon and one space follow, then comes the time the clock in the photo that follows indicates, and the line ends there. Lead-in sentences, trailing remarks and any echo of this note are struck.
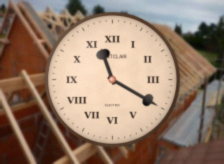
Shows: 11:20
